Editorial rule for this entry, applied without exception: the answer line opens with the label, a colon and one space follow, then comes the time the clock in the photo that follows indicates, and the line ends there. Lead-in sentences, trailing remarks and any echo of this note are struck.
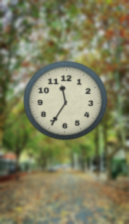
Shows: 11:35
